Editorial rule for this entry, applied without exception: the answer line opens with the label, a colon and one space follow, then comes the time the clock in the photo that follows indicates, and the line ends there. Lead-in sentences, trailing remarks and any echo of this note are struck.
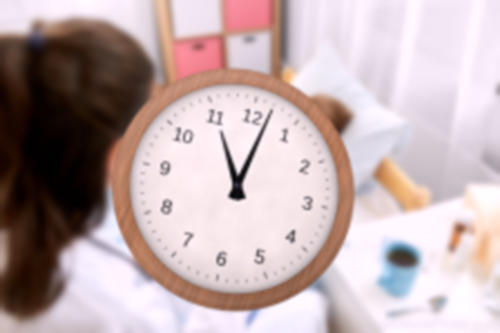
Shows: 11:02
